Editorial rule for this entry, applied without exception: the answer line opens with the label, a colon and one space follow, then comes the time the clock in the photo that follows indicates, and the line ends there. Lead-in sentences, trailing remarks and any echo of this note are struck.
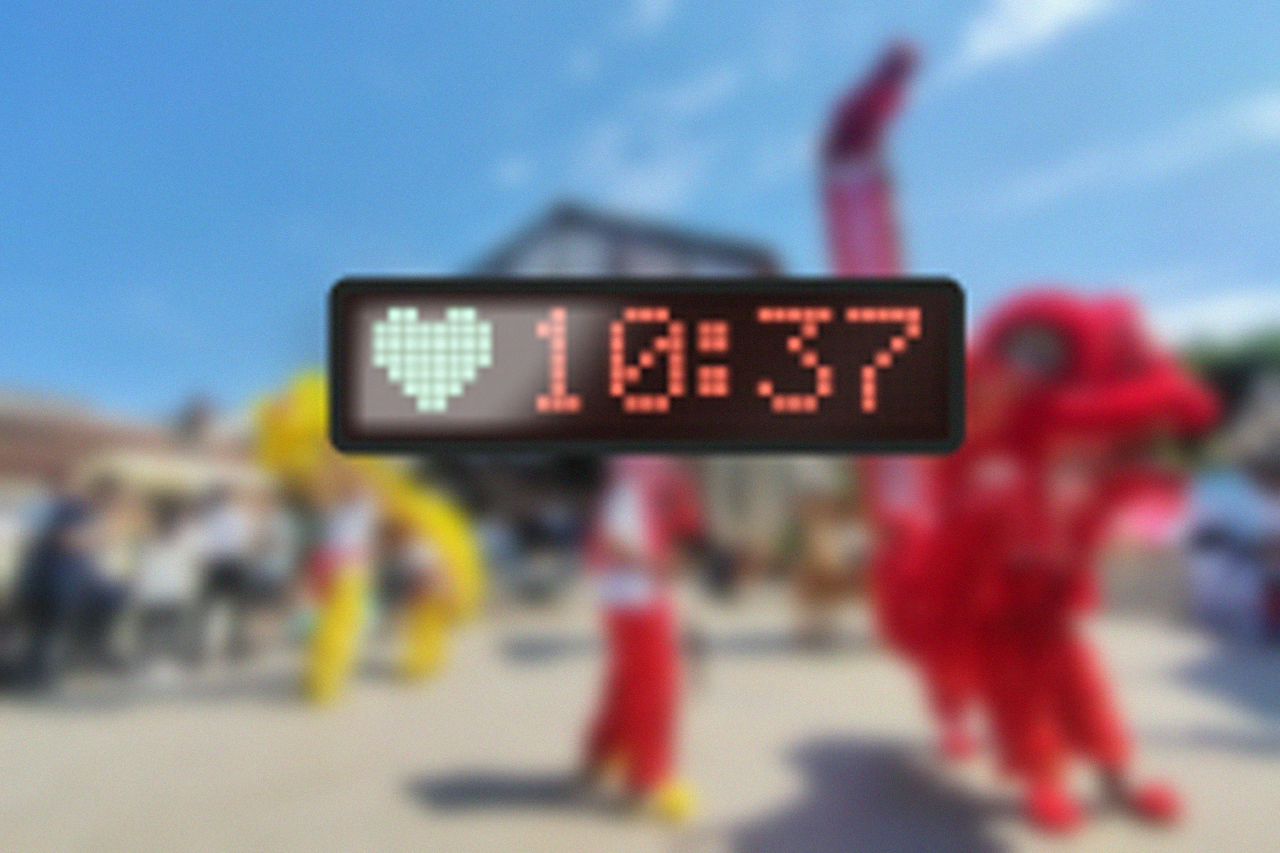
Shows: 10:37
